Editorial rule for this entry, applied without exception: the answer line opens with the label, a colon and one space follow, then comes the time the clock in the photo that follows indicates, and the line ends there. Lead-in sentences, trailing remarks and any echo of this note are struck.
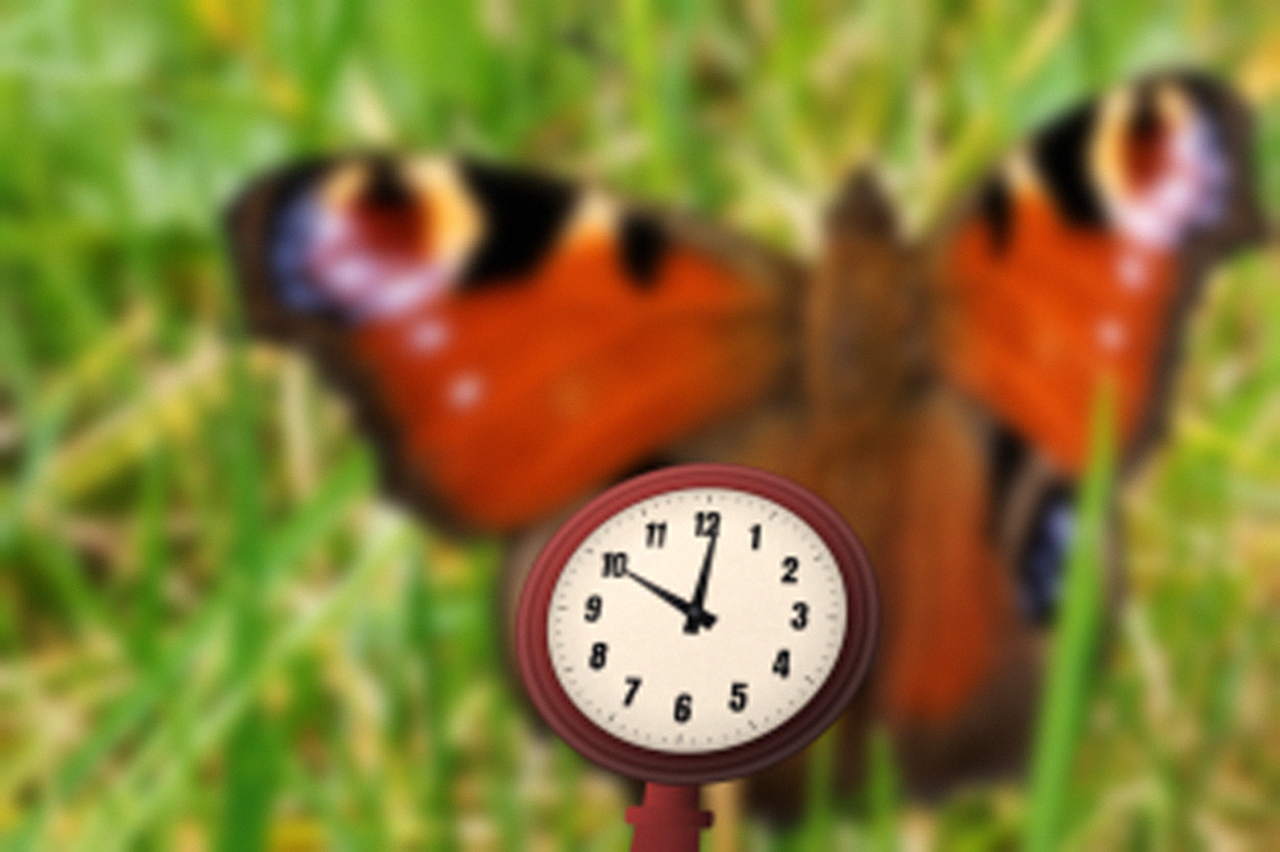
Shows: 10:01
